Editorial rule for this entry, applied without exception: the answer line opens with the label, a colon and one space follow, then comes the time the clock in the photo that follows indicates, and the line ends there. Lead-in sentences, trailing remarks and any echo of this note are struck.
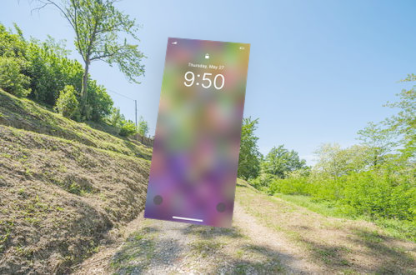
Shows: 9:50
